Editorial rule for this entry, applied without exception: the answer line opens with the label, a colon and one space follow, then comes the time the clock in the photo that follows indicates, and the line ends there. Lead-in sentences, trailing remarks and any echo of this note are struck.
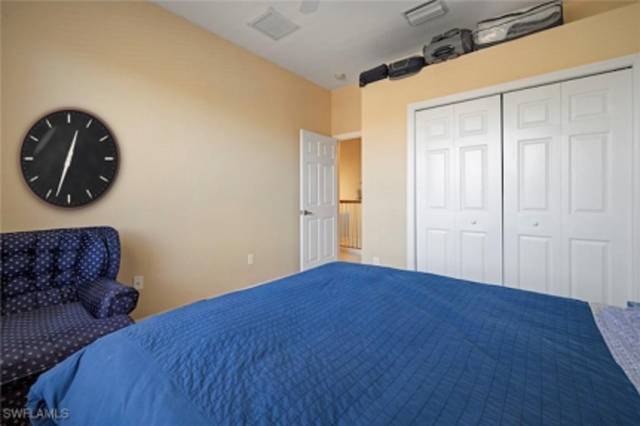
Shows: 12:33
